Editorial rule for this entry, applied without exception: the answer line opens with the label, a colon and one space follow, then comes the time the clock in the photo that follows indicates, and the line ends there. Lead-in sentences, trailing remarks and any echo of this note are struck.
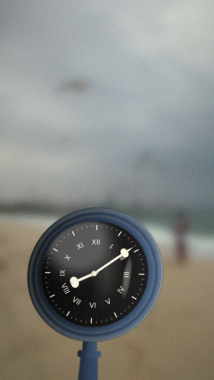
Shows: 8:09
